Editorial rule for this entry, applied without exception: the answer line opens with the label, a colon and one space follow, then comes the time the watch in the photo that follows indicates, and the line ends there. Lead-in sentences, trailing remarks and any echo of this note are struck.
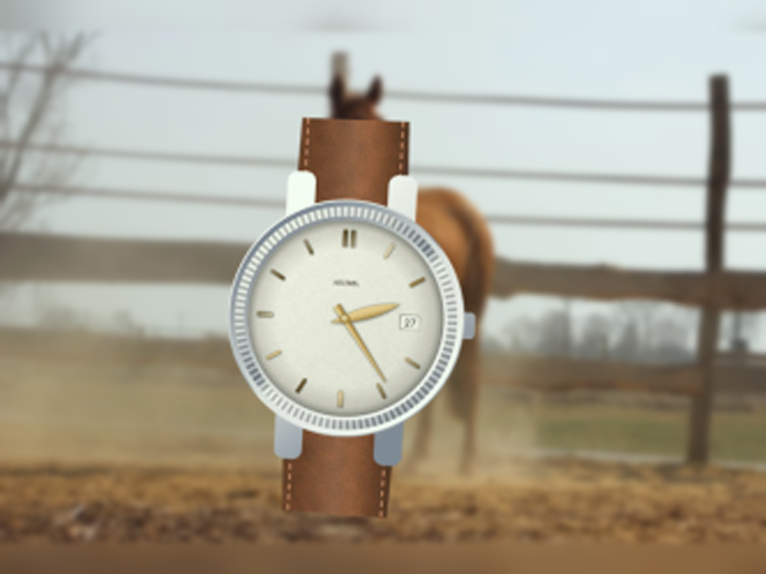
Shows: 2:24
